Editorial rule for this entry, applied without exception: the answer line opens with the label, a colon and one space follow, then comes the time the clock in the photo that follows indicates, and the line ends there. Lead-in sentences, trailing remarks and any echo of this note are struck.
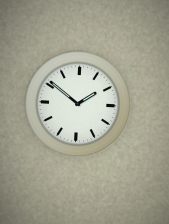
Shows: 1:51
